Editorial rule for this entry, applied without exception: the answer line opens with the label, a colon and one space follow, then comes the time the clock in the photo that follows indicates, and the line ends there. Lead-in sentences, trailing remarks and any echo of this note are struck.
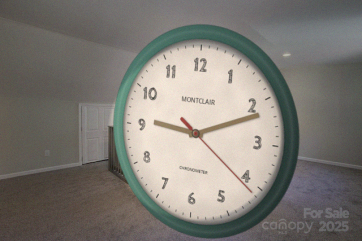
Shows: 9:11:21
